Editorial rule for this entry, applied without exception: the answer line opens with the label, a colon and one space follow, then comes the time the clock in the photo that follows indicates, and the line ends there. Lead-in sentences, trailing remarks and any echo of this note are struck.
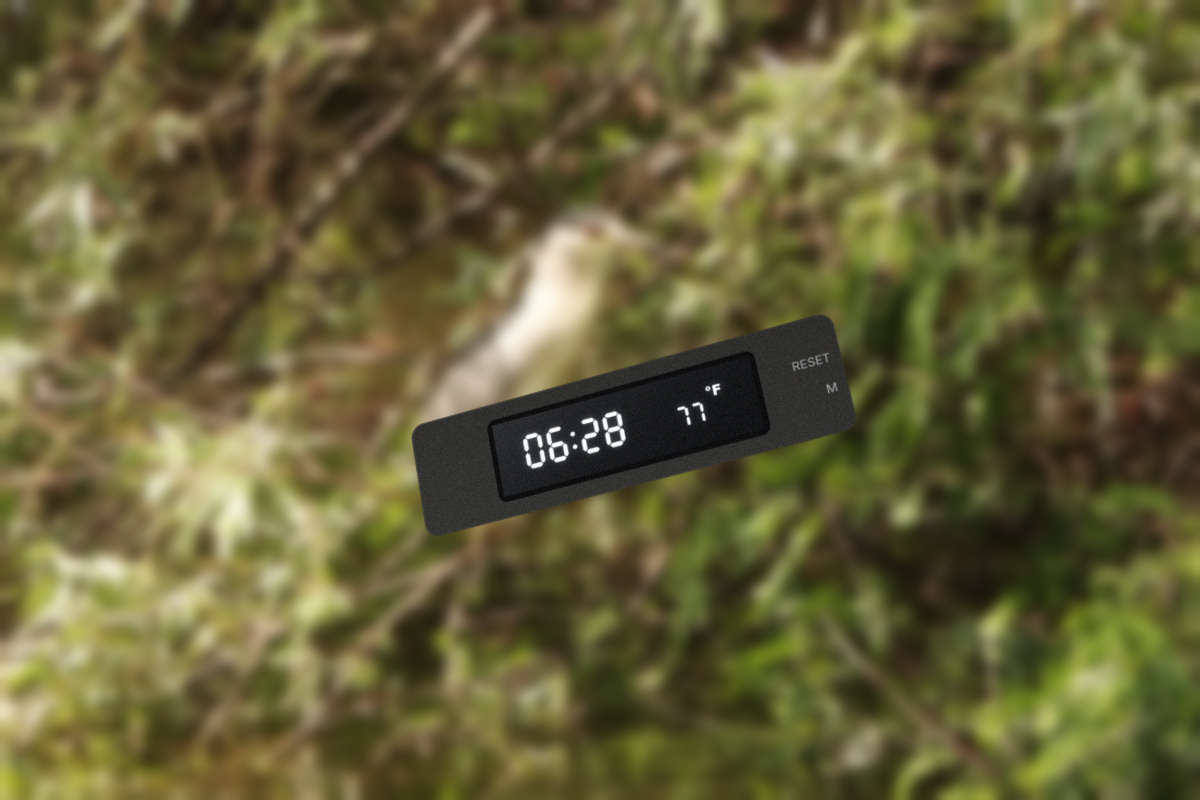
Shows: 6:28
